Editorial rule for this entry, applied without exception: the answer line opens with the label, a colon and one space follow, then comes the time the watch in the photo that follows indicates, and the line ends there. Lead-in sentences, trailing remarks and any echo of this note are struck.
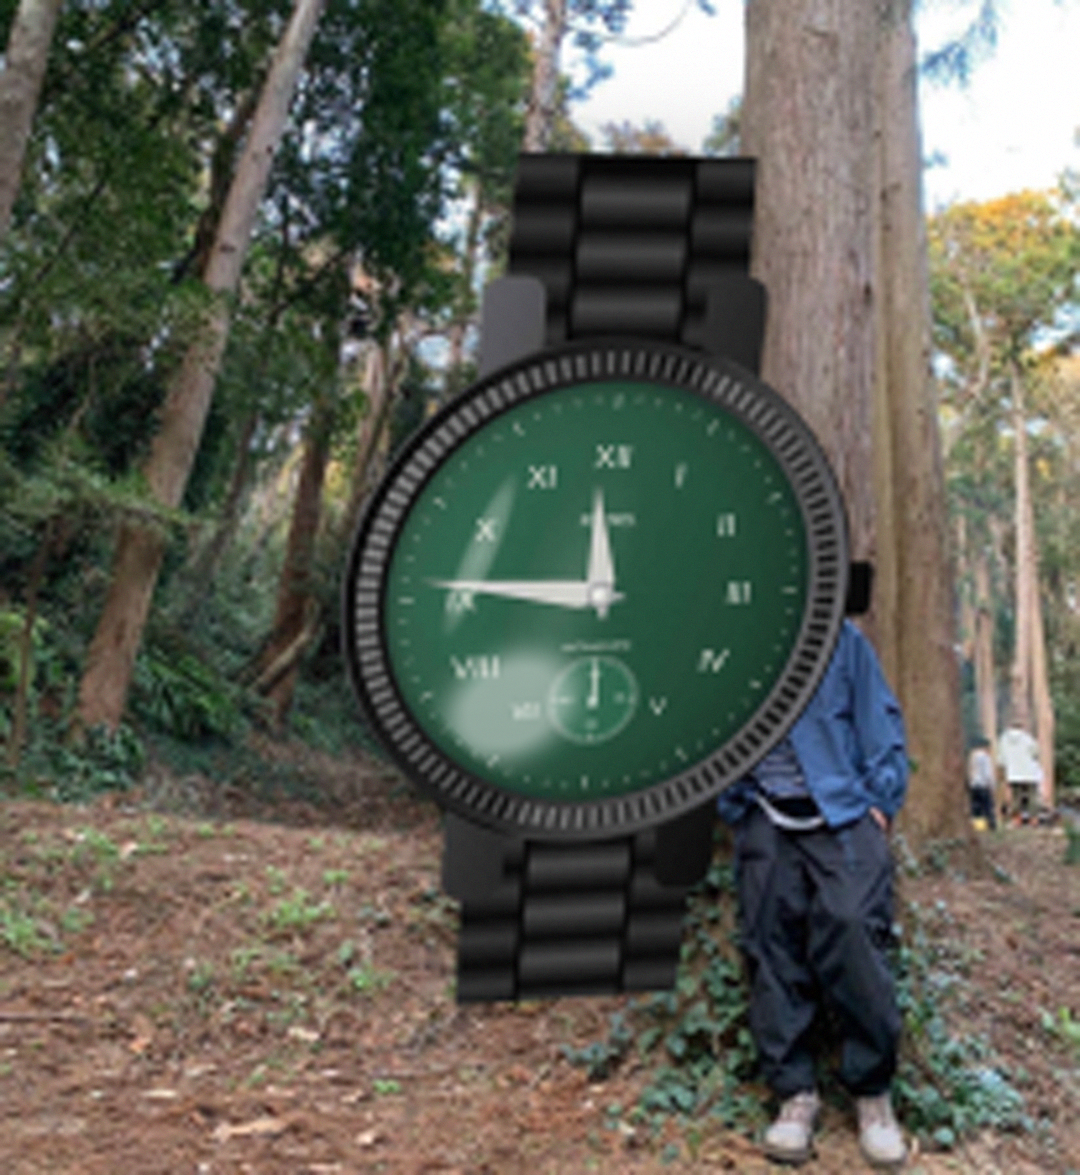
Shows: 11:46
